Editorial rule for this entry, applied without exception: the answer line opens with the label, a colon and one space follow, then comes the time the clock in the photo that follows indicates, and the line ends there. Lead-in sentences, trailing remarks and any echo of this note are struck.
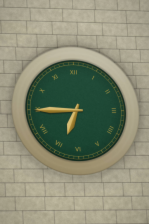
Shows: 6:45
